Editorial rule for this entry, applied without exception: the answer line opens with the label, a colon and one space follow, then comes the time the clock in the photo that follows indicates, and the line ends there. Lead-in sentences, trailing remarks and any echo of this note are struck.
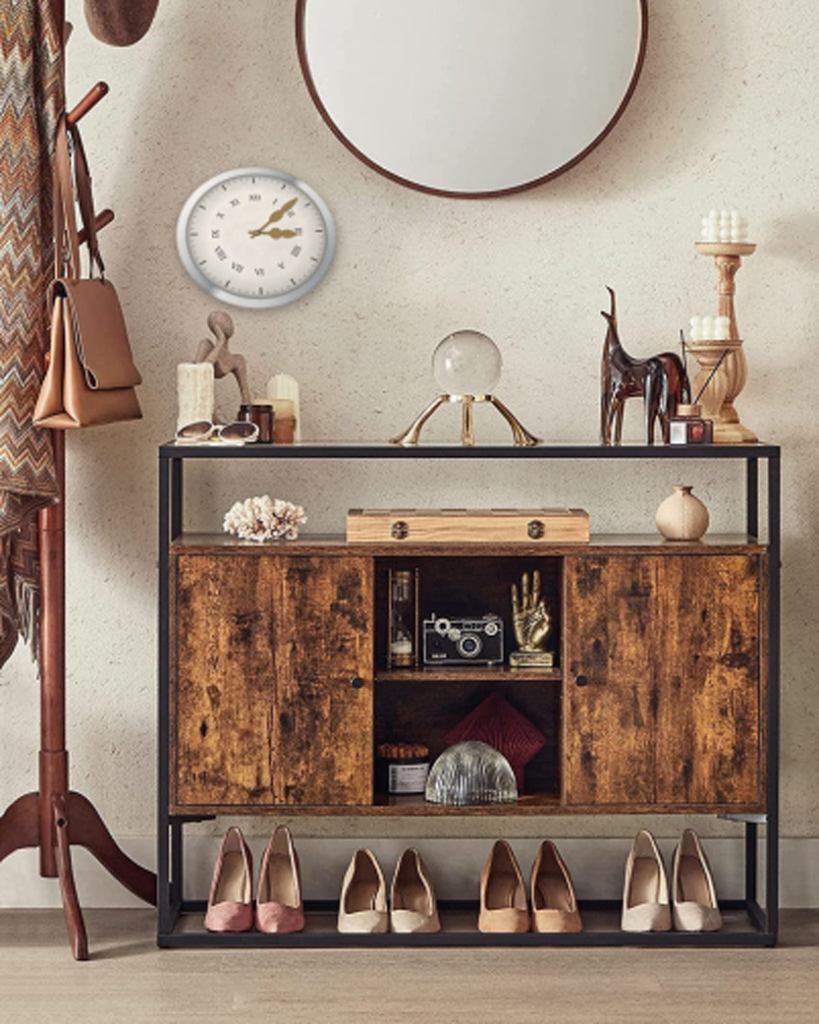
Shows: 3:08
